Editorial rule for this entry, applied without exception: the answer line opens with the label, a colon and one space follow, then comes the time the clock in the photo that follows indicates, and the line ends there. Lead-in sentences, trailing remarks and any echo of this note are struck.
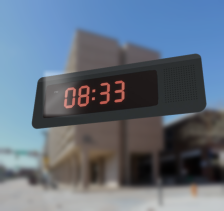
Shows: 8:33
